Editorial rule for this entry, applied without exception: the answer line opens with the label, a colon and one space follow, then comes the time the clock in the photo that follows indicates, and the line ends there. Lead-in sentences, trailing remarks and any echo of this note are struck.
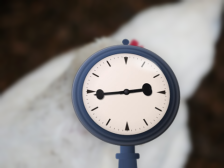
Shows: 2:44
